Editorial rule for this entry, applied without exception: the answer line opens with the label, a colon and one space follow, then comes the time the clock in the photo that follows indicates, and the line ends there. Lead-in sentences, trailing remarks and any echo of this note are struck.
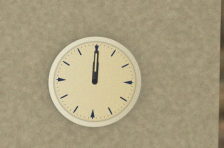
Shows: 12:00
